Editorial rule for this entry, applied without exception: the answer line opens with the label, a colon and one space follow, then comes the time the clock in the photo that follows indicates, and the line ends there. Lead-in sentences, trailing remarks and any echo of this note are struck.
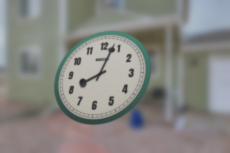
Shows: 8:03
